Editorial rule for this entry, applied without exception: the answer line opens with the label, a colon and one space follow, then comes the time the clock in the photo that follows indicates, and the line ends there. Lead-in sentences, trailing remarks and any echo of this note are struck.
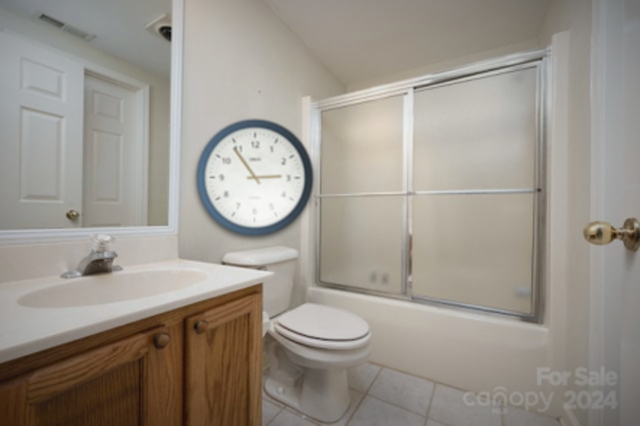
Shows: 2:54
